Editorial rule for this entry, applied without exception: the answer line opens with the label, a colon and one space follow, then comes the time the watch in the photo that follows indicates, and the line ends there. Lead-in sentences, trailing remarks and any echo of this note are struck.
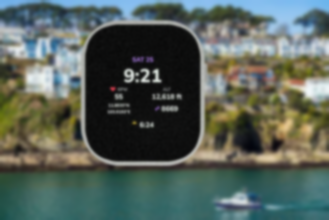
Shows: 9:21
